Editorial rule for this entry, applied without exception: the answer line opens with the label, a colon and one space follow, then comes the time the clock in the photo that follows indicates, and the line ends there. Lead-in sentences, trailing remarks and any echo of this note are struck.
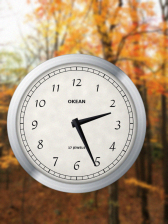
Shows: 2:26
